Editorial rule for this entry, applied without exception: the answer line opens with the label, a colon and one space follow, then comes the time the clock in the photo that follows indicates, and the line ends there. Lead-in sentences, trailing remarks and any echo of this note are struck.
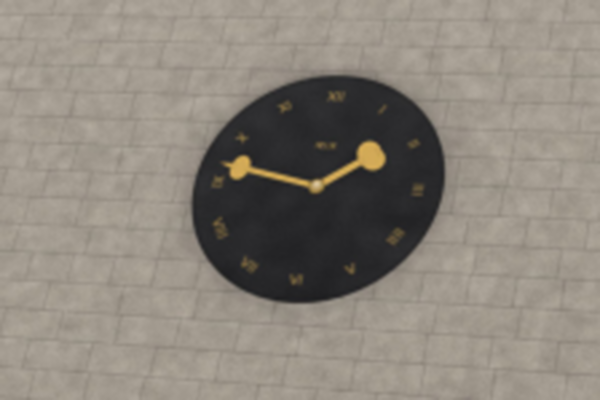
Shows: 1:47
